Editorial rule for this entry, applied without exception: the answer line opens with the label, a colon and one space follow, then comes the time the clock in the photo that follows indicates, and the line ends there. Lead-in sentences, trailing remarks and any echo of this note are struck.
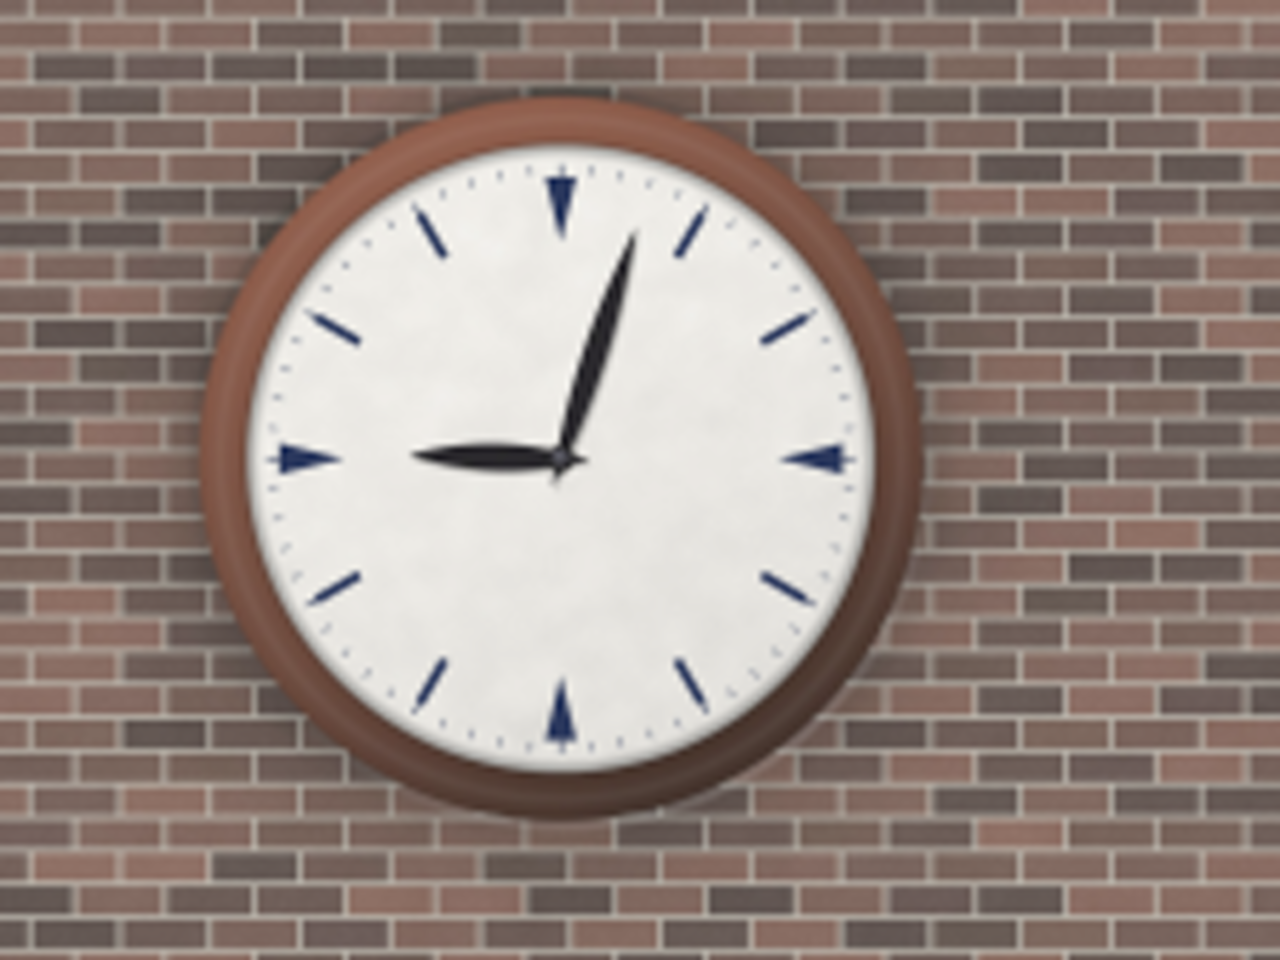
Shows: 9:03
